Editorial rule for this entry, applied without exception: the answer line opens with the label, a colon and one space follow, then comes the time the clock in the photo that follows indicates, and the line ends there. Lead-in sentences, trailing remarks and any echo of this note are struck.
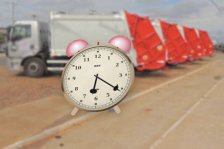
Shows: 6:21
